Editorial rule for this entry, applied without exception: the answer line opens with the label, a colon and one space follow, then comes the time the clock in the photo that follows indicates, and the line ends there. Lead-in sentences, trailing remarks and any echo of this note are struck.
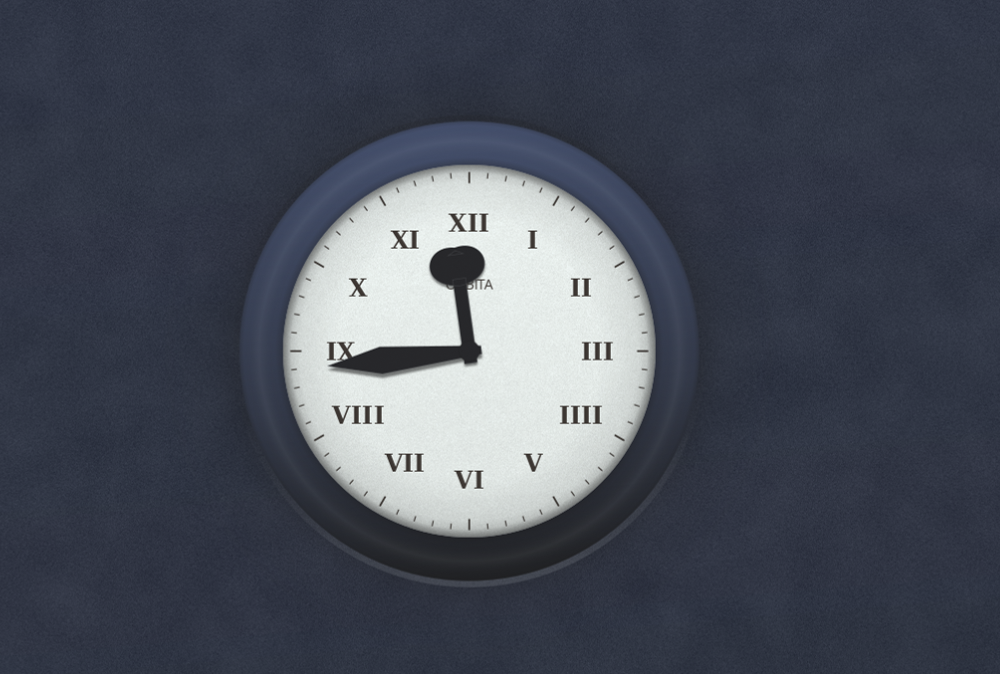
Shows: 11:44
